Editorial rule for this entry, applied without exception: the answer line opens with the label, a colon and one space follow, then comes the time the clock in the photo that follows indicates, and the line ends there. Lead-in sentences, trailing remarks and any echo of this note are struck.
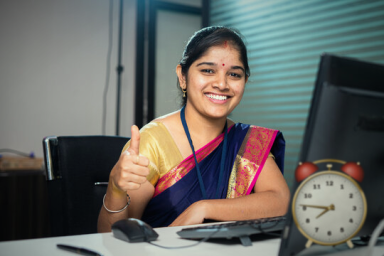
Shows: 7:46
